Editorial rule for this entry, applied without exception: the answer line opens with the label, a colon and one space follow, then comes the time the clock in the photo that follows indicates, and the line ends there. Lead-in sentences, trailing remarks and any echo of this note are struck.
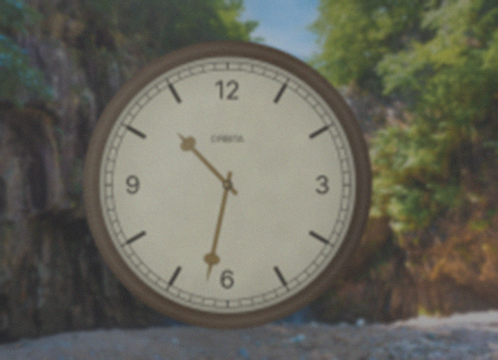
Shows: 10:32
